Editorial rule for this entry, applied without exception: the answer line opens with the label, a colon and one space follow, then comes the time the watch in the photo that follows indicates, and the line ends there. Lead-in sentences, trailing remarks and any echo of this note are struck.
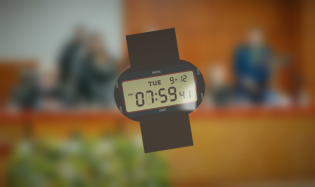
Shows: 7:59:41
